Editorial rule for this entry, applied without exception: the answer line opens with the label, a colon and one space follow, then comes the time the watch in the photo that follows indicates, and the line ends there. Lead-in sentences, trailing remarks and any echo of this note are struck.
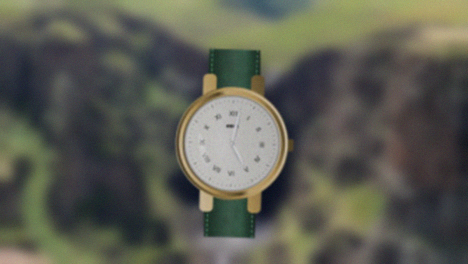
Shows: 5:02
